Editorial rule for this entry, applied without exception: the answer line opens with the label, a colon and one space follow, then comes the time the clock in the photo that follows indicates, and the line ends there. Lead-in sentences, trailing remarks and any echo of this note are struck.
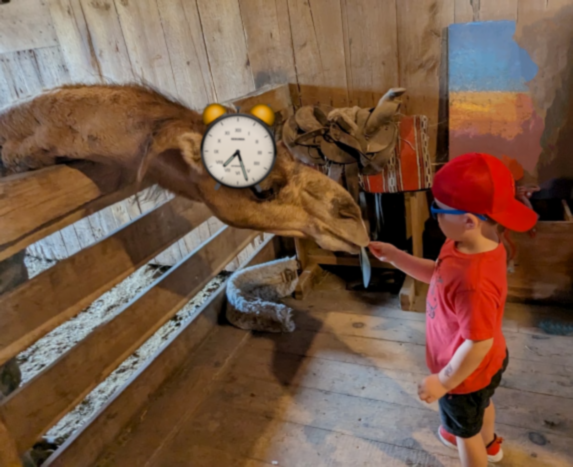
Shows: 7:27
